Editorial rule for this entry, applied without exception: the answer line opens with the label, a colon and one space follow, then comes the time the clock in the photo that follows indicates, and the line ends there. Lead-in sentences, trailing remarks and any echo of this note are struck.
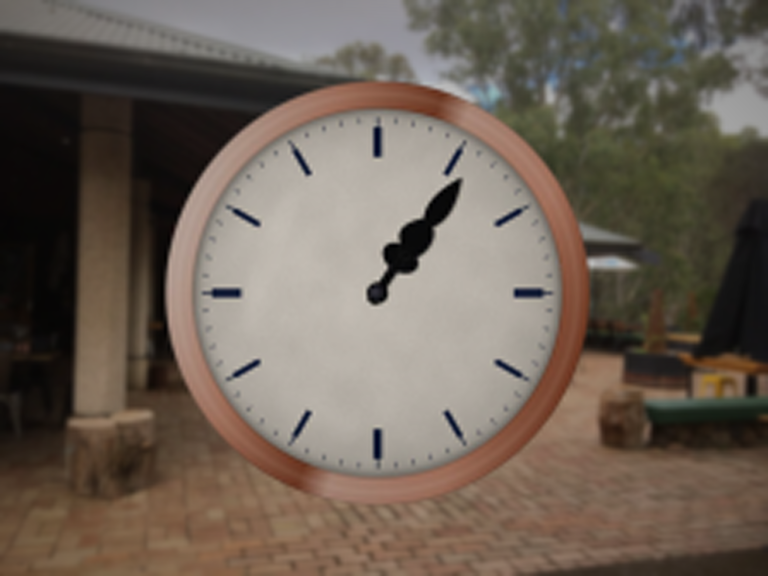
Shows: 1:06
